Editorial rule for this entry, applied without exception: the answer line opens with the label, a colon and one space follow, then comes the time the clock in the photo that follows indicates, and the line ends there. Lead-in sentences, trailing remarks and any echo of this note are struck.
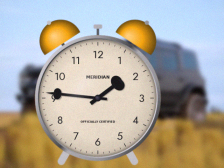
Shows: 1:46
